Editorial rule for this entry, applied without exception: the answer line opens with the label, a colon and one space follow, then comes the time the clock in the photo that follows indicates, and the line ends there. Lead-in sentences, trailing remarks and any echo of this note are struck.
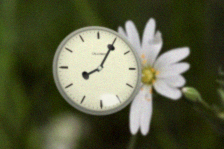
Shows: 8:05
